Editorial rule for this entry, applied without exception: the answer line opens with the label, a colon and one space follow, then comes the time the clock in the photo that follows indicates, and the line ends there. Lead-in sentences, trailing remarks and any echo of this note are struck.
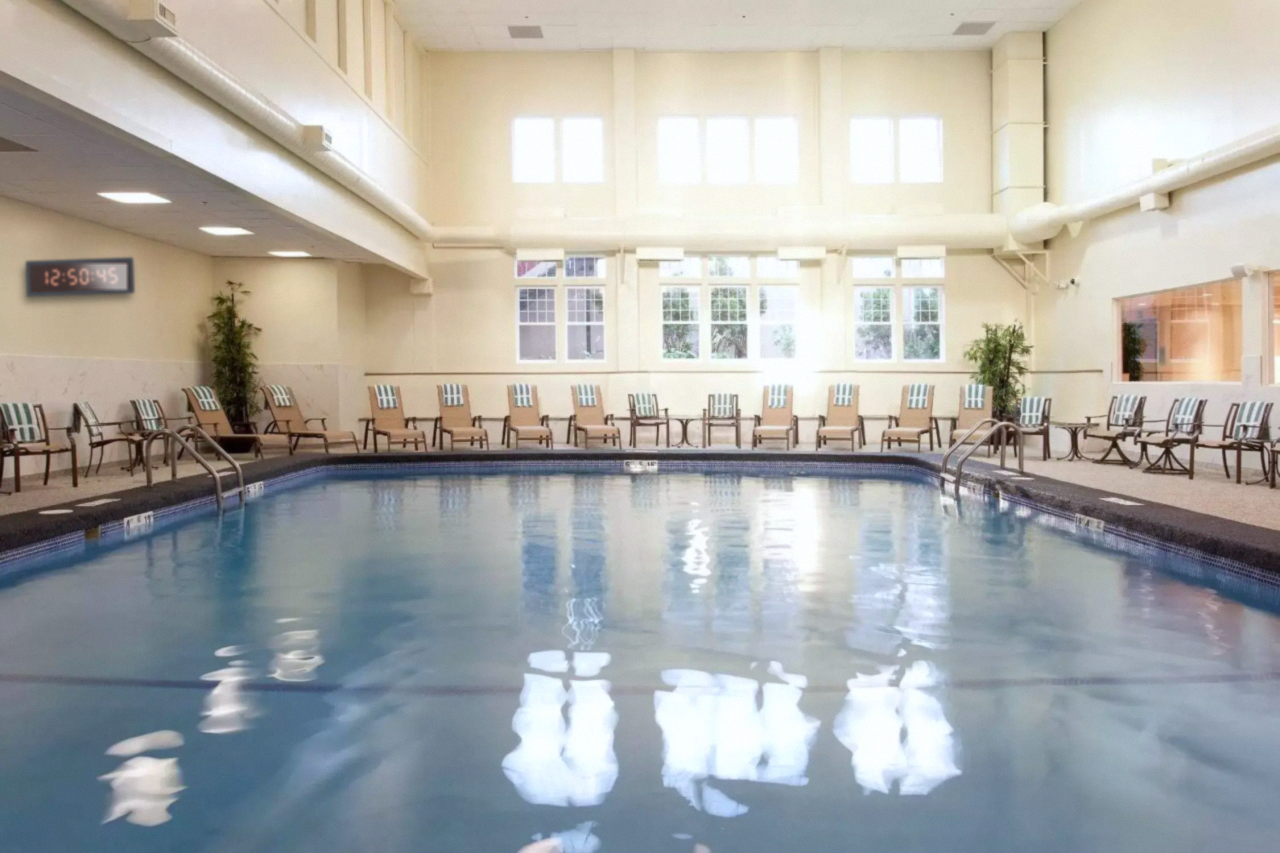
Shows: 12:50:45
